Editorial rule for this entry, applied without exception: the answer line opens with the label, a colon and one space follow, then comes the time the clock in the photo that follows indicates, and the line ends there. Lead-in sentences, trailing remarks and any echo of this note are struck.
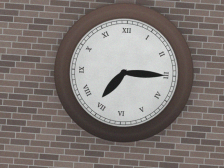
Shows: 7:15
